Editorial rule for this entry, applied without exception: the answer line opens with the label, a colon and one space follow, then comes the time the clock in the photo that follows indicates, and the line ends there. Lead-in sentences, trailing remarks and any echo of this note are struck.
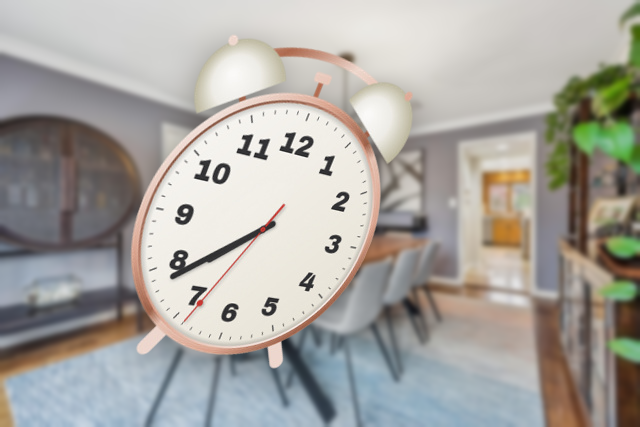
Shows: 7:38:34
